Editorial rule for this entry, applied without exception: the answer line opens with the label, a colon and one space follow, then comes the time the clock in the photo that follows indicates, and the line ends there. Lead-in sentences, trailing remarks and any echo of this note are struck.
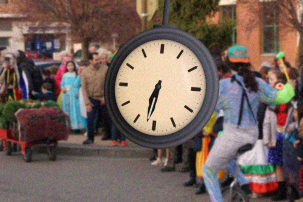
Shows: 6:32
